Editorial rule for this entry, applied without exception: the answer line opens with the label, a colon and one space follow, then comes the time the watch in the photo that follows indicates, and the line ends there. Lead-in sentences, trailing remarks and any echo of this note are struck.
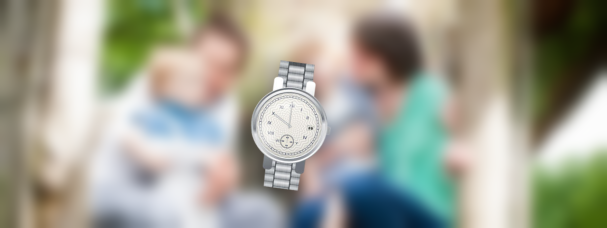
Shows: 10:00
